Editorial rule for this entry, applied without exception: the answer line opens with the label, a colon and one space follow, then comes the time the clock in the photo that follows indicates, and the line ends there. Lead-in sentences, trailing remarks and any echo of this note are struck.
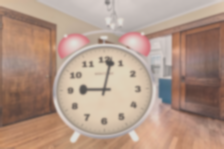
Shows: 9:02
